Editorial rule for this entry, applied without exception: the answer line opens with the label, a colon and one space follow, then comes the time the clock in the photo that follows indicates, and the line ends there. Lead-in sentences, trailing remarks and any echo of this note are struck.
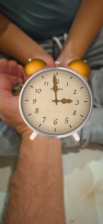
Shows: 2:59
